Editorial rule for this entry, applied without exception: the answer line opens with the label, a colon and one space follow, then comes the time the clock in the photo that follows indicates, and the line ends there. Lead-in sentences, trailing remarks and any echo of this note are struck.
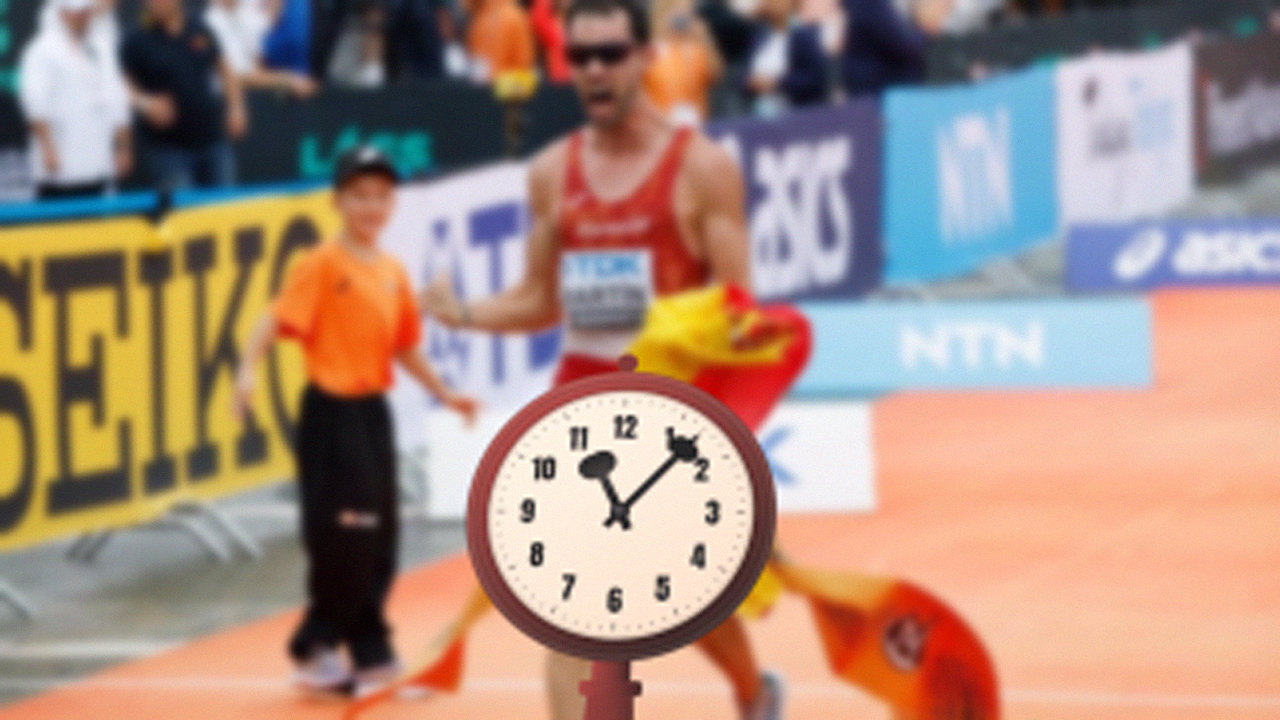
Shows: 11:07
